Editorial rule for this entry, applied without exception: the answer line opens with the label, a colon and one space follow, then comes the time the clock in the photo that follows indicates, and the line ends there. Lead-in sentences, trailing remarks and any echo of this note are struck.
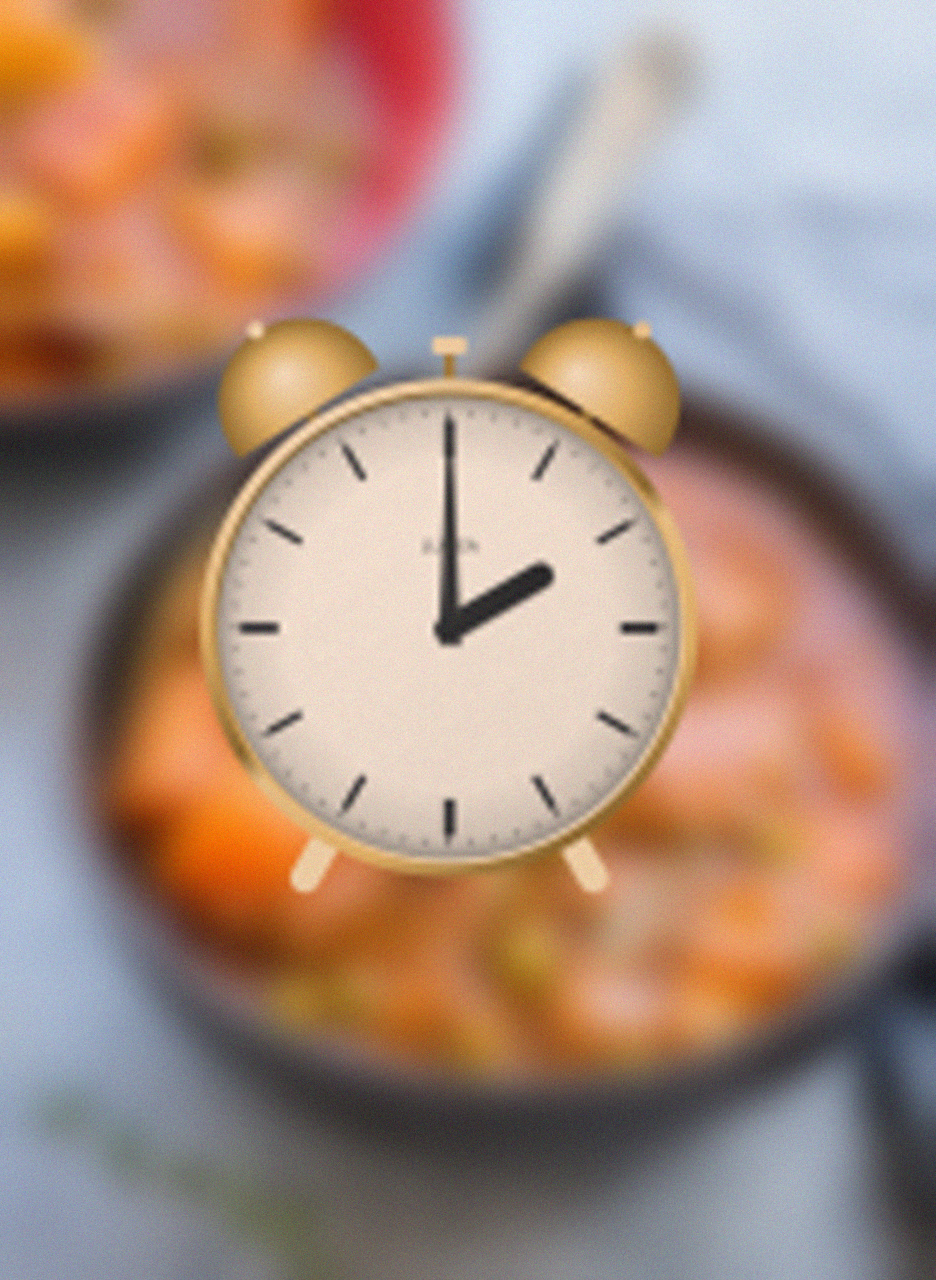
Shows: 2:00
